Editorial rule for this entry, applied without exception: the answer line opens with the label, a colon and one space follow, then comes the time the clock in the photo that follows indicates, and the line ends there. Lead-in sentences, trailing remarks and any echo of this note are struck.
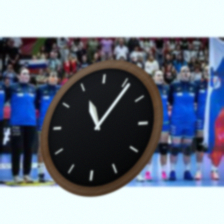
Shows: 11:06
